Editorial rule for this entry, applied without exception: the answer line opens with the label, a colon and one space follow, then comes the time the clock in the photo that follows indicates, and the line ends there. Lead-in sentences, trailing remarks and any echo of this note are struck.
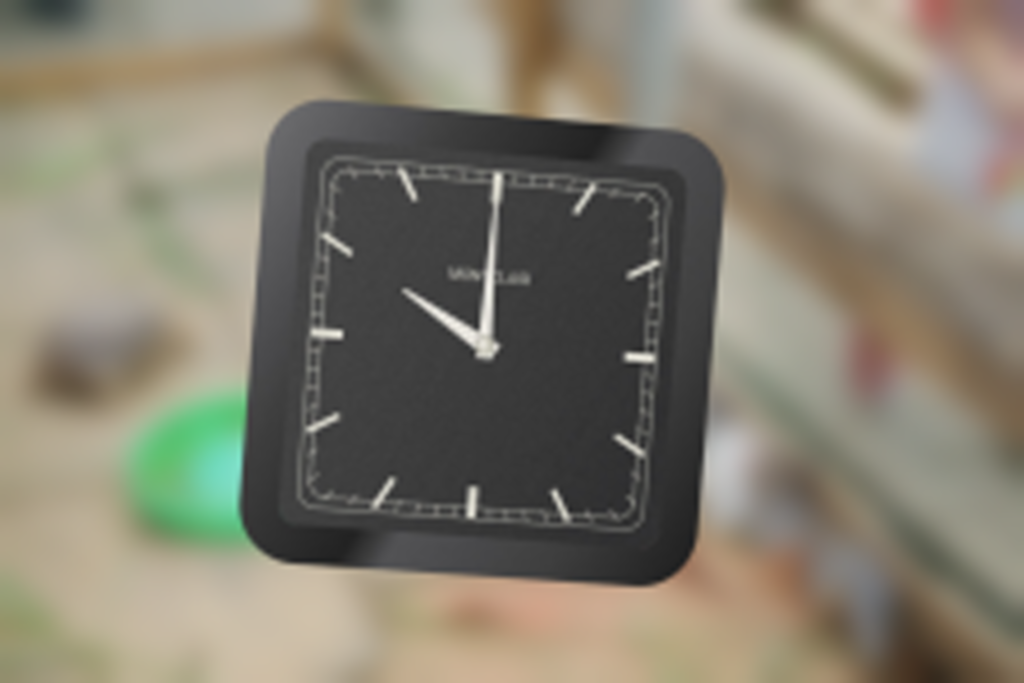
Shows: 10:00
